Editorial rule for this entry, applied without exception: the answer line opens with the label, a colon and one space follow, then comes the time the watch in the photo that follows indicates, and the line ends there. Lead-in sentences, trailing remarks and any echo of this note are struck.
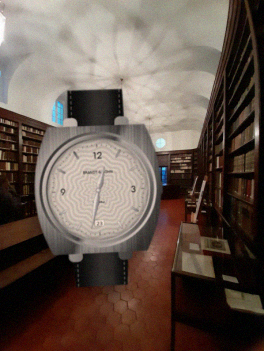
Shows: 12:32
